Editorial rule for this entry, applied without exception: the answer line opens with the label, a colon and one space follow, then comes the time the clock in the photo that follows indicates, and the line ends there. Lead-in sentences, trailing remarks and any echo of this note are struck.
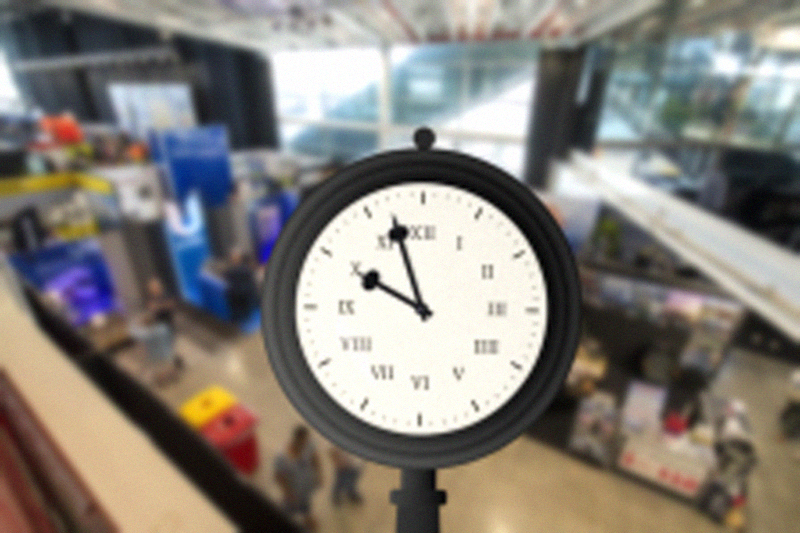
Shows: 9:57
